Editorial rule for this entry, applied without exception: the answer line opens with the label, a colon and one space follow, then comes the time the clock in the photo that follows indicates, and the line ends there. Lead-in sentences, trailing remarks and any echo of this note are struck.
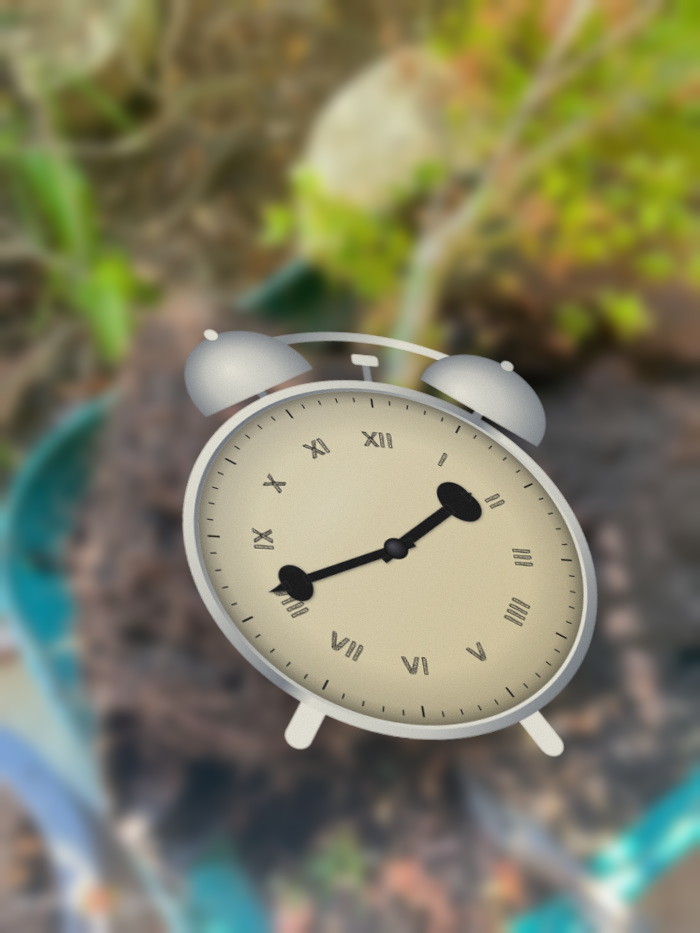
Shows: 1:41
